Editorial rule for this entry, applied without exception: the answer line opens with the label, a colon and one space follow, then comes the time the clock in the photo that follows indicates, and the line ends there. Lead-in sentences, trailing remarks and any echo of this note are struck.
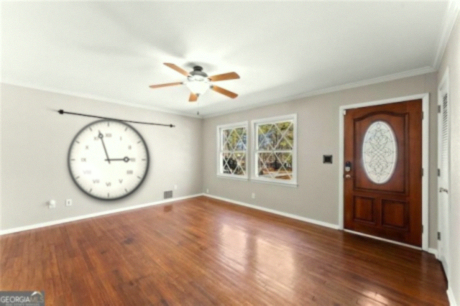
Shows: 2:57
